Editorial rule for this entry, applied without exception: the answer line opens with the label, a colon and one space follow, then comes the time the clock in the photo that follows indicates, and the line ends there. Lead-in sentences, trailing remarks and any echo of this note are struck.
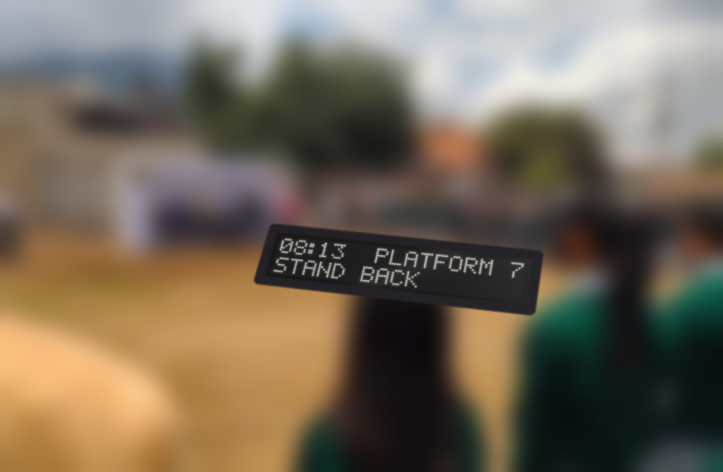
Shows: 8:13
